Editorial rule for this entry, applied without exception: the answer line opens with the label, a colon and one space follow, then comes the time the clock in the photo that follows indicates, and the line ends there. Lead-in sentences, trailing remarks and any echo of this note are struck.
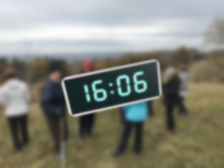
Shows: 16:06
